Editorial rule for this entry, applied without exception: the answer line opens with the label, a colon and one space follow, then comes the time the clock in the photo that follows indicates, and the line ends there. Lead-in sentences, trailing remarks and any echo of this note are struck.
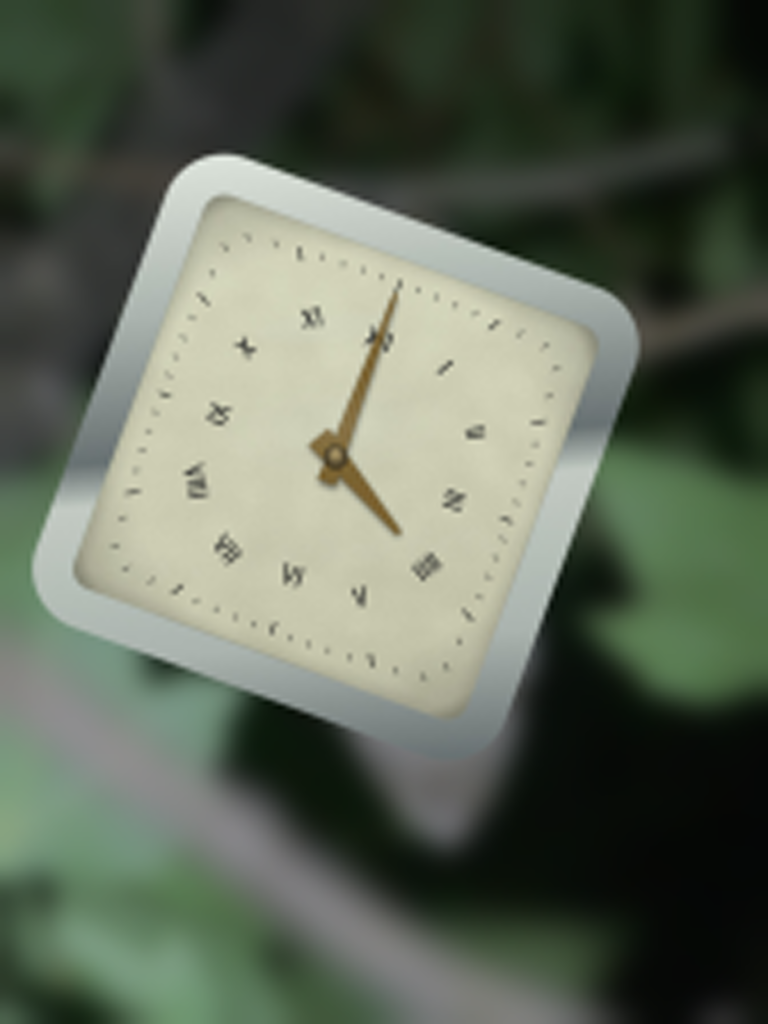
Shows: 4:00
